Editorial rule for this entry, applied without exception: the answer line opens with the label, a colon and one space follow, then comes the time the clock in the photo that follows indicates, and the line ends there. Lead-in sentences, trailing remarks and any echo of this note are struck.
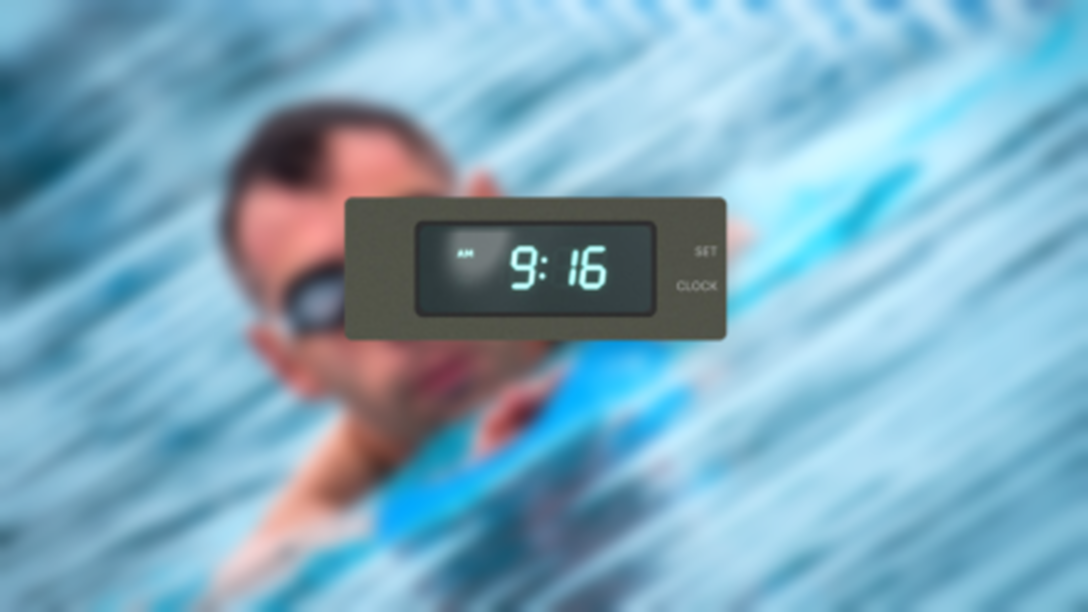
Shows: 9:16
